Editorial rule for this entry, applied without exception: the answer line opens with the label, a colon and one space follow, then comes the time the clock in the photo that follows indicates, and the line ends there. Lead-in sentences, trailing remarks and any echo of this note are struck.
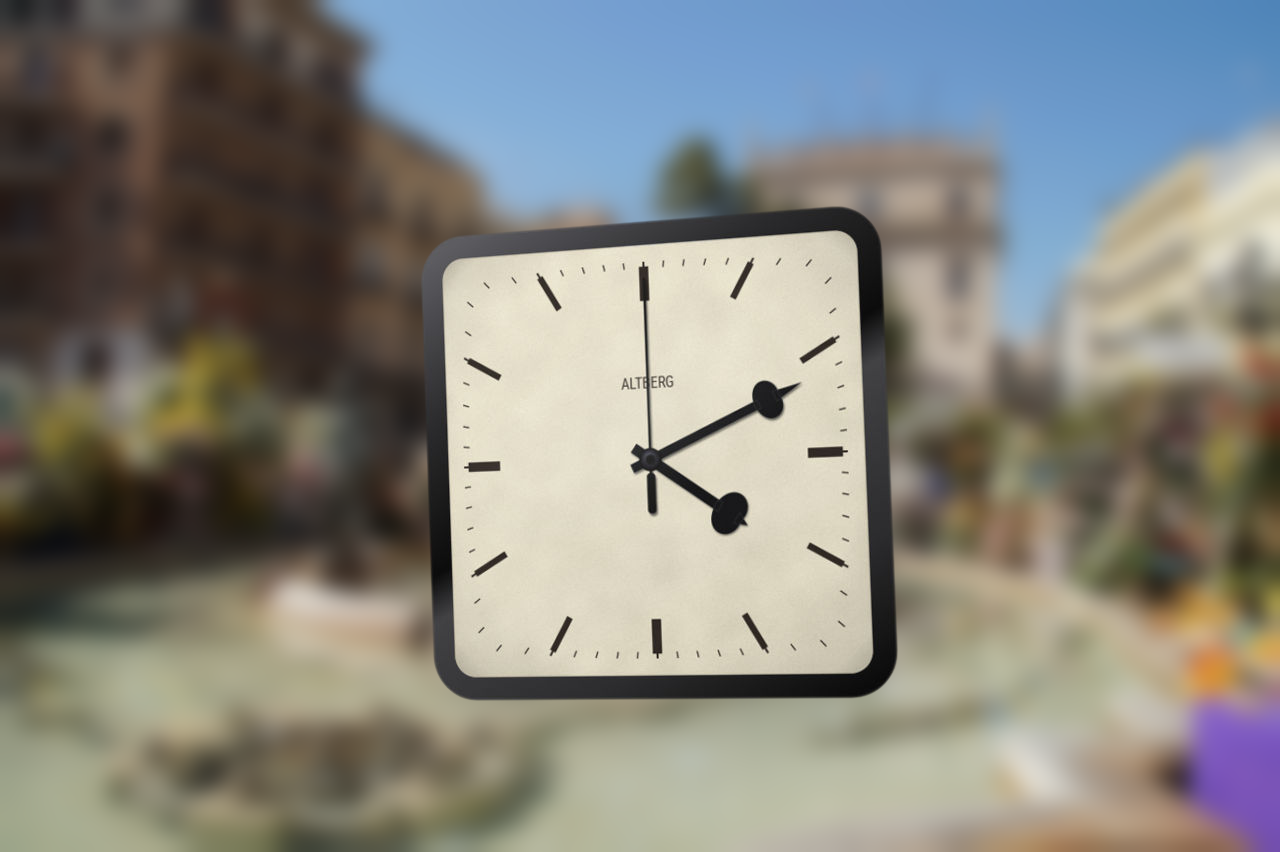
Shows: 4:11:00
